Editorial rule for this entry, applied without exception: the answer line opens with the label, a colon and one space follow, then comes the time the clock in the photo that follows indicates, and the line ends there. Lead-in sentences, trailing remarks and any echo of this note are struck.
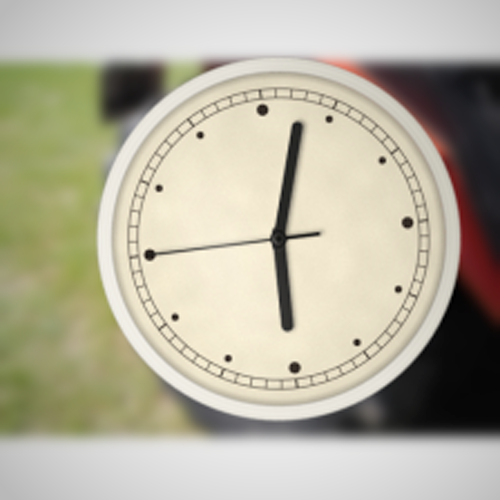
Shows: 6:02:45
